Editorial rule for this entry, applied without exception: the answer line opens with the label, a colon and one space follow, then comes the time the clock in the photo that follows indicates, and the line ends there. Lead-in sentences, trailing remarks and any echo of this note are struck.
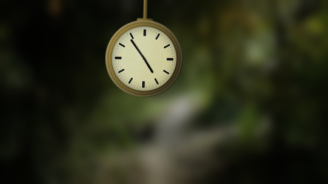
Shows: 4:54
